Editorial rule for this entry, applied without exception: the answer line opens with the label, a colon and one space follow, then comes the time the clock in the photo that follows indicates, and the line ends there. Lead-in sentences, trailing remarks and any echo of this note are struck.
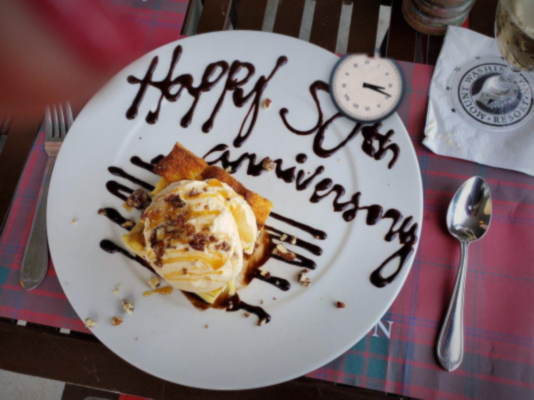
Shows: 3:19
